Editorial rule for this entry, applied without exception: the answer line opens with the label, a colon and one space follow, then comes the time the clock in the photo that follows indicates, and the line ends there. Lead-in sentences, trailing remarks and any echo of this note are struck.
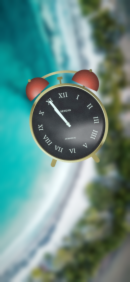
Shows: 10:55
